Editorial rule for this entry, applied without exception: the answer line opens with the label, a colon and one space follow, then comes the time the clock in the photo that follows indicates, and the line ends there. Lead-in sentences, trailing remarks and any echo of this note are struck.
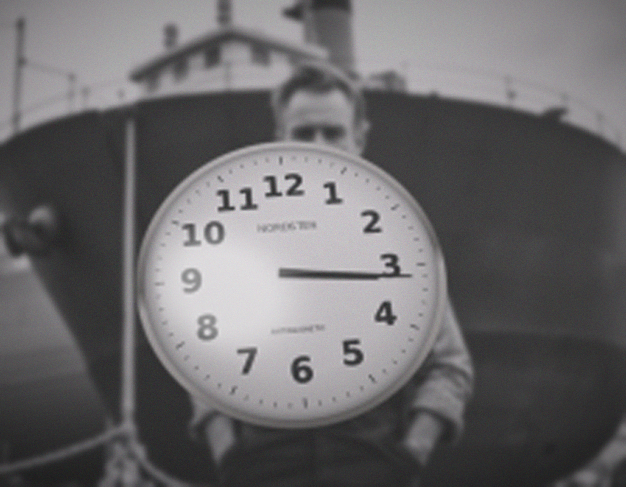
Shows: 3:16
